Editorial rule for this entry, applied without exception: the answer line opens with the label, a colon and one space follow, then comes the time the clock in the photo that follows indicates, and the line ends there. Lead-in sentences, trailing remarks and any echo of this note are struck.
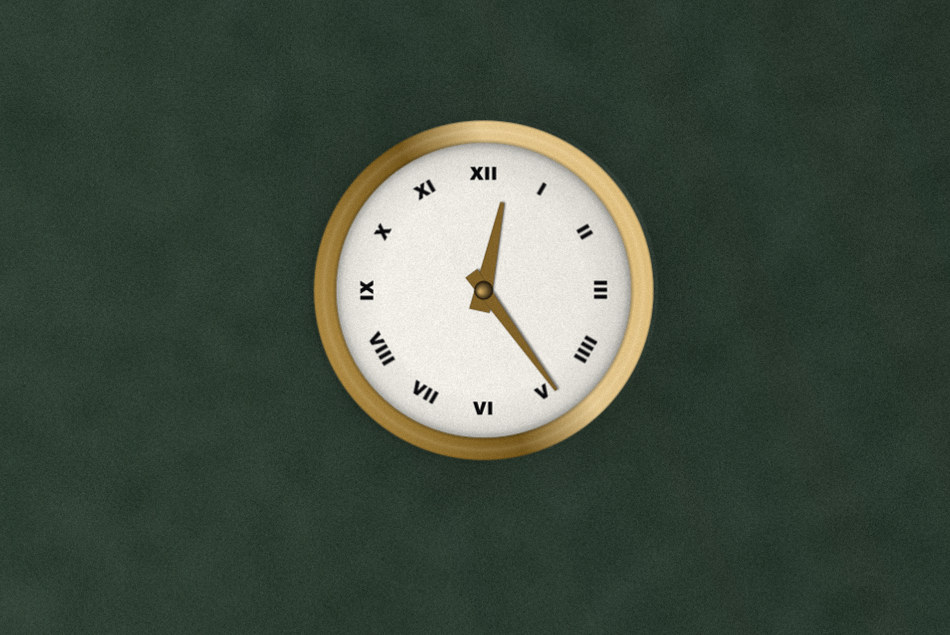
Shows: 12:24
